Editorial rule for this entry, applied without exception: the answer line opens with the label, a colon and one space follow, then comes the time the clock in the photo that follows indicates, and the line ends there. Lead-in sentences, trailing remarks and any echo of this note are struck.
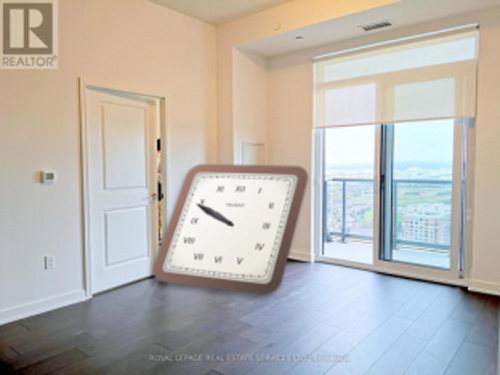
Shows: 9:49
